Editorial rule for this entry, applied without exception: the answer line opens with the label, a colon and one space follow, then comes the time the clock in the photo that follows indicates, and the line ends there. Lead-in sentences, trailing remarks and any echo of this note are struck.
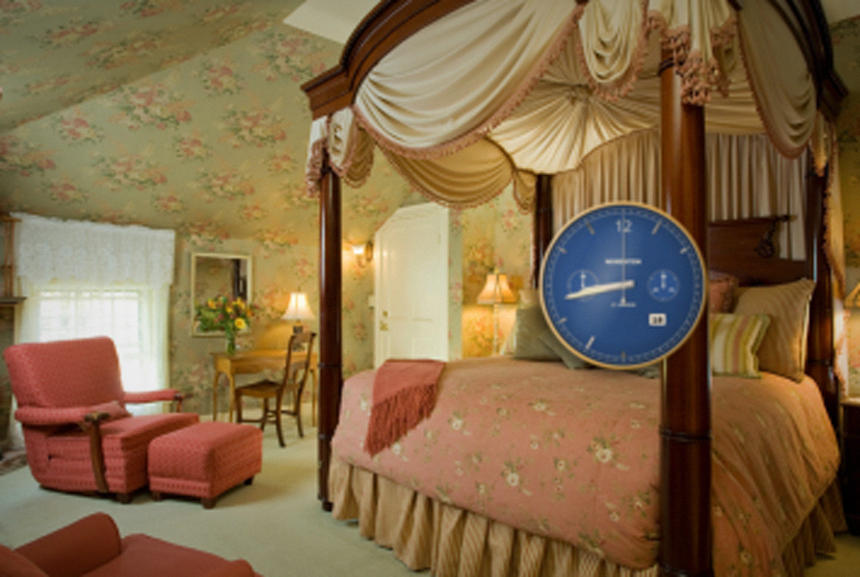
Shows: 8:43
